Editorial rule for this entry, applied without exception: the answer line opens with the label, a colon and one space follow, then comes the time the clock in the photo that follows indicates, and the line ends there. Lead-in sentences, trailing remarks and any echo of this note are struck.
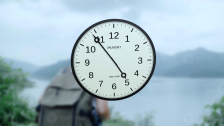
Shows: 4:54
